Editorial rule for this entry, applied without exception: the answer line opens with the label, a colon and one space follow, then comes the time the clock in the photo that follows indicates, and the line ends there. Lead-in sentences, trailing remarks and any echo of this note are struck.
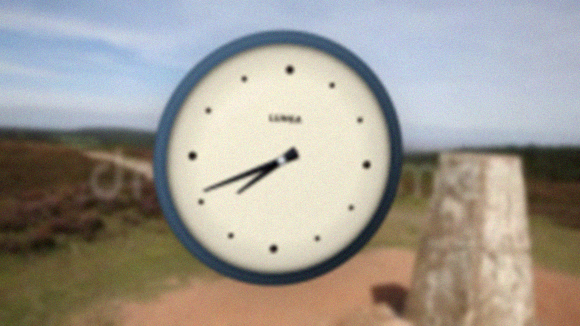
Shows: 7:41
